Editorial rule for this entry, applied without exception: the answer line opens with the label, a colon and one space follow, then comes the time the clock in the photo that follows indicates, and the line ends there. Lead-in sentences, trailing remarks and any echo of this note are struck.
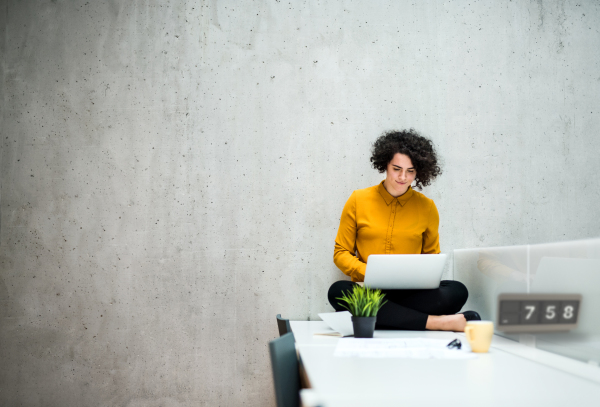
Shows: 7:58
